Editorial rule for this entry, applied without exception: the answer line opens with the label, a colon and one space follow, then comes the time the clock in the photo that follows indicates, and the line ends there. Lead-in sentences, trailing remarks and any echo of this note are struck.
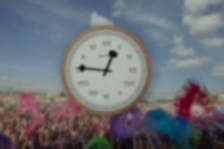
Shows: 12:46
